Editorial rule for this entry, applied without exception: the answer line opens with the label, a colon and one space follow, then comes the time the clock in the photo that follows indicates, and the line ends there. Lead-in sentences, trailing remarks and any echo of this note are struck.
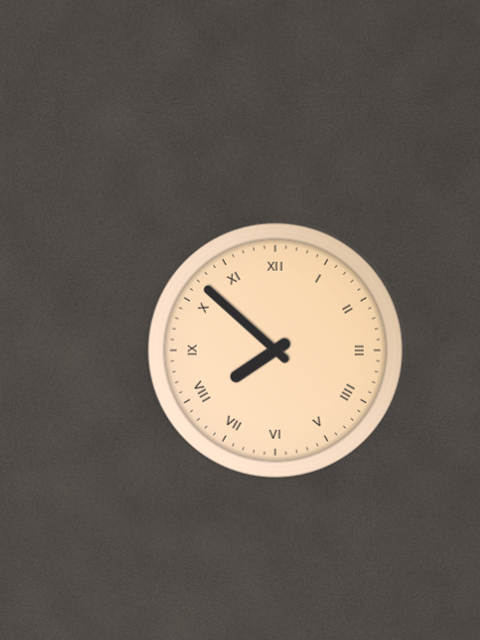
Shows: 7:52
